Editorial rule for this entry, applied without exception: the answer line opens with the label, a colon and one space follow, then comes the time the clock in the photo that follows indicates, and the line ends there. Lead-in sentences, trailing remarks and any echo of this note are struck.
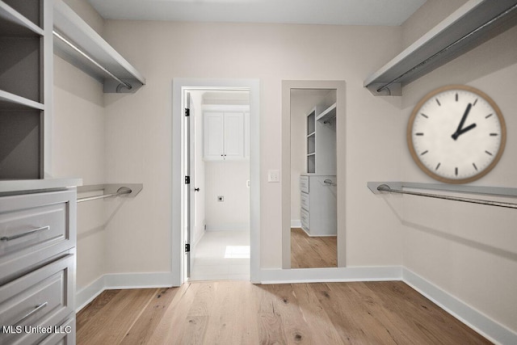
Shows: 2:04
